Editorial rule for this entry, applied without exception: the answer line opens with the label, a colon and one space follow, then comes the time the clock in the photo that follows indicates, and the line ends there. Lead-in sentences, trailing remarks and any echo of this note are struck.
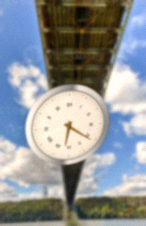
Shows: 6:21
